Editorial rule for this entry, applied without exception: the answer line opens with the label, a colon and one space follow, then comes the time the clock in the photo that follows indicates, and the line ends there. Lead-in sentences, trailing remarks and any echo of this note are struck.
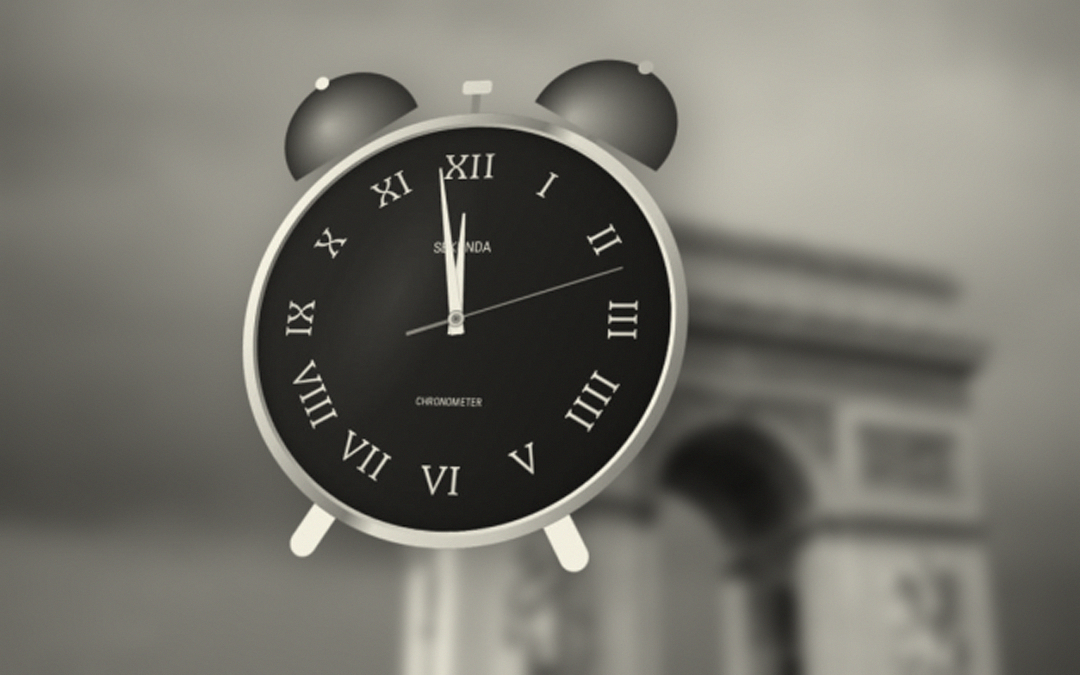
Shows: 11:58:12
